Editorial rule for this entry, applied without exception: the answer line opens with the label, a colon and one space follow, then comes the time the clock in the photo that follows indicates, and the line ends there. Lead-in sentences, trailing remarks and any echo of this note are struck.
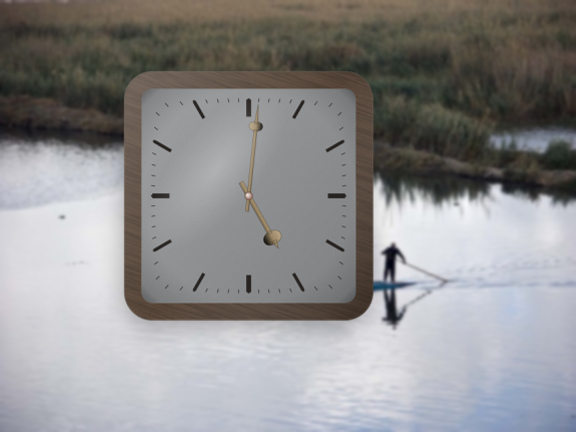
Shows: 5:01
